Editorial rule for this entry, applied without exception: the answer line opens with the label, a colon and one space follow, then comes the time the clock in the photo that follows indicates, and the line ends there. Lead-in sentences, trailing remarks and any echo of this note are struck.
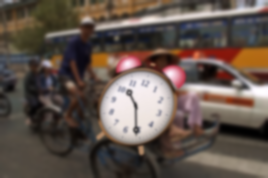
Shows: 10:26
